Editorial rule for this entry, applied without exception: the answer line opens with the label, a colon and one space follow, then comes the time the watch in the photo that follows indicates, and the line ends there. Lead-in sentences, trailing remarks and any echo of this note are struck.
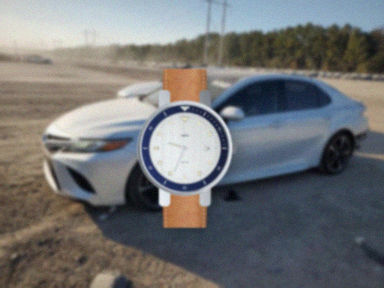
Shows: 9:34
